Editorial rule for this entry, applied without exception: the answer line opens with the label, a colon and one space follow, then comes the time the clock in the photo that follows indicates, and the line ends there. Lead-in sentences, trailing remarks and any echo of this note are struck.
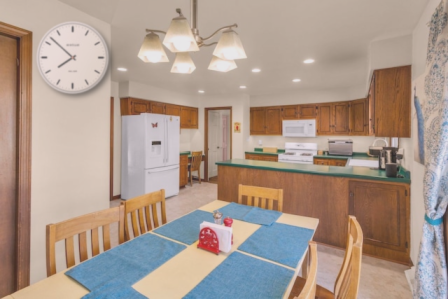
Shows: 7:52
